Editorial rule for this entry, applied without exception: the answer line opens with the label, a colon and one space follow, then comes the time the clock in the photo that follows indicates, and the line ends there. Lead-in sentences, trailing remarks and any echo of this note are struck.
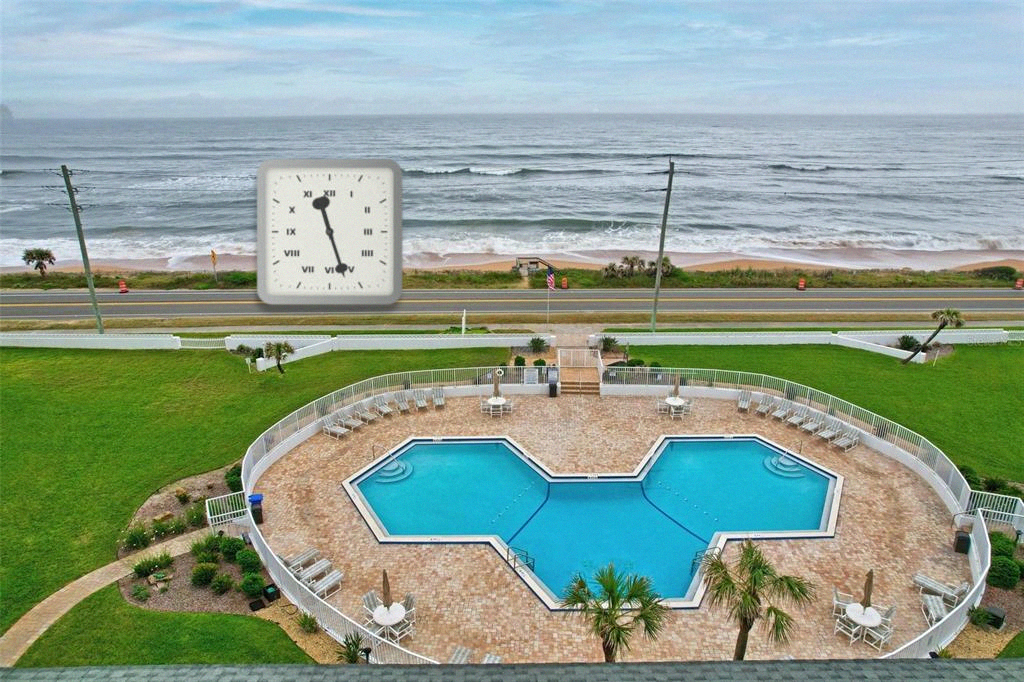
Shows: 11:27
